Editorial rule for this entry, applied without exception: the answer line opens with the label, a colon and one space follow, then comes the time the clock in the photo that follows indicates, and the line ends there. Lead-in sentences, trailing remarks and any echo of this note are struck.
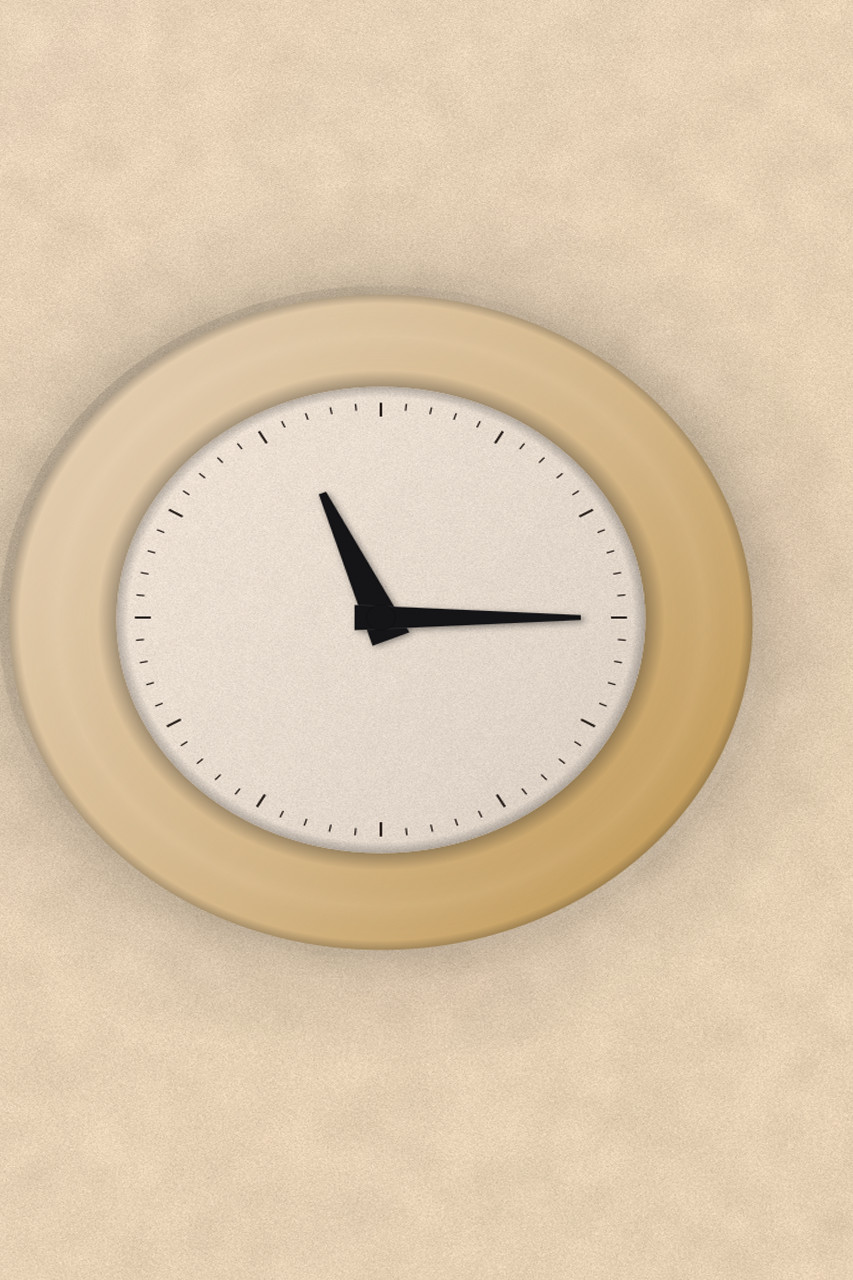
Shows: 11:15
